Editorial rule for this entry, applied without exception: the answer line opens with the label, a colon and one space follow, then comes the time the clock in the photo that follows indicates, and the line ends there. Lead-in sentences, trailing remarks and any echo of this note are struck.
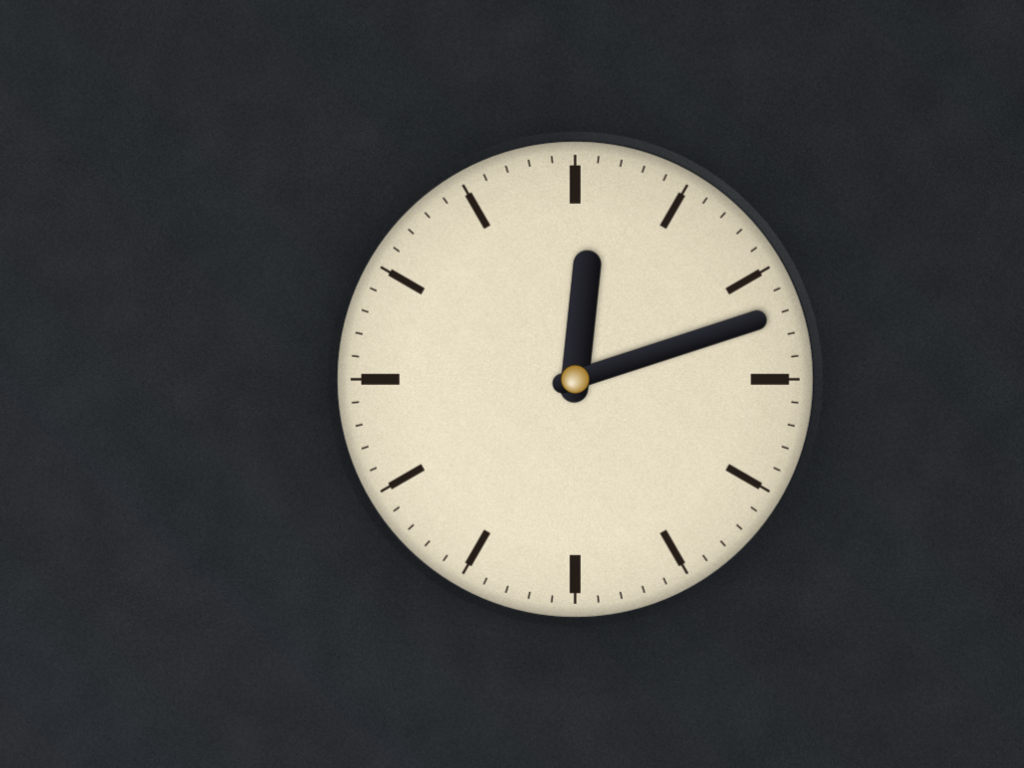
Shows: 12:12
